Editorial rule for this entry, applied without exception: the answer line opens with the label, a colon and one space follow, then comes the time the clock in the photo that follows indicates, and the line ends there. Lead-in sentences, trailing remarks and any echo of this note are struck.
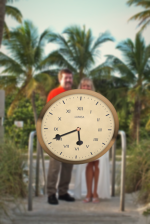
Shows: 5:41
